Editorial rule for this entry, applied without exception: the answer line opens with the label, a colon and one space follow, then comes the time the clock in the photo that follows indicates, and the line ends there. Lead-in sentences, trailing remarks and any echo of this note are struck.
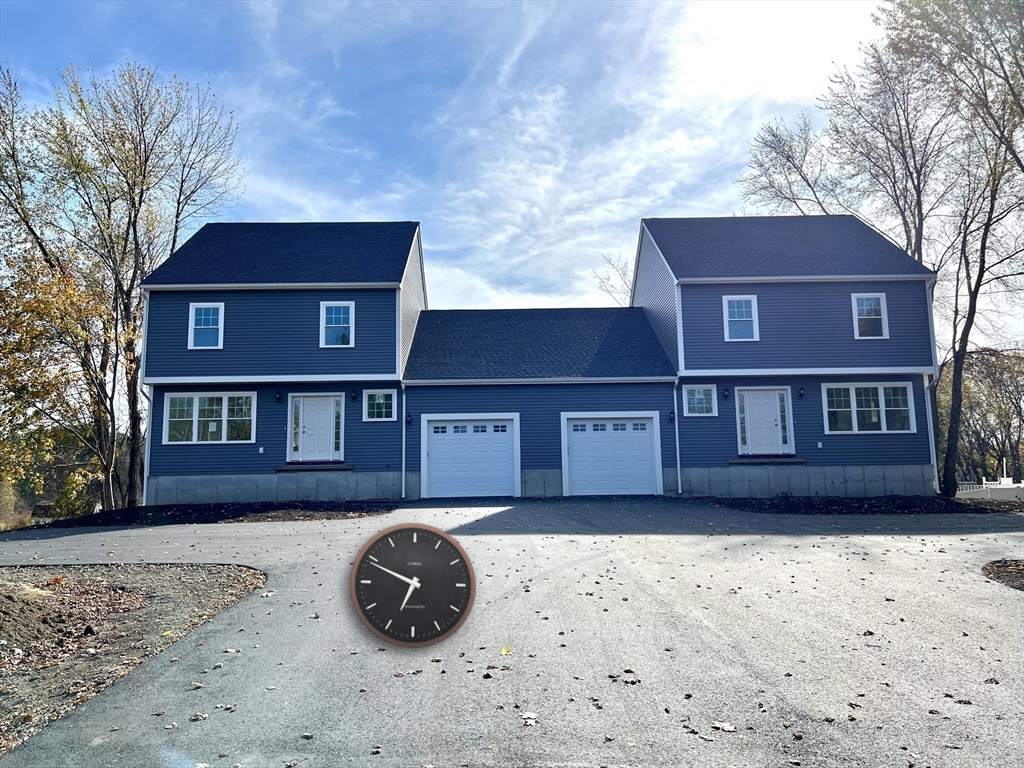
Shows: 6:49
